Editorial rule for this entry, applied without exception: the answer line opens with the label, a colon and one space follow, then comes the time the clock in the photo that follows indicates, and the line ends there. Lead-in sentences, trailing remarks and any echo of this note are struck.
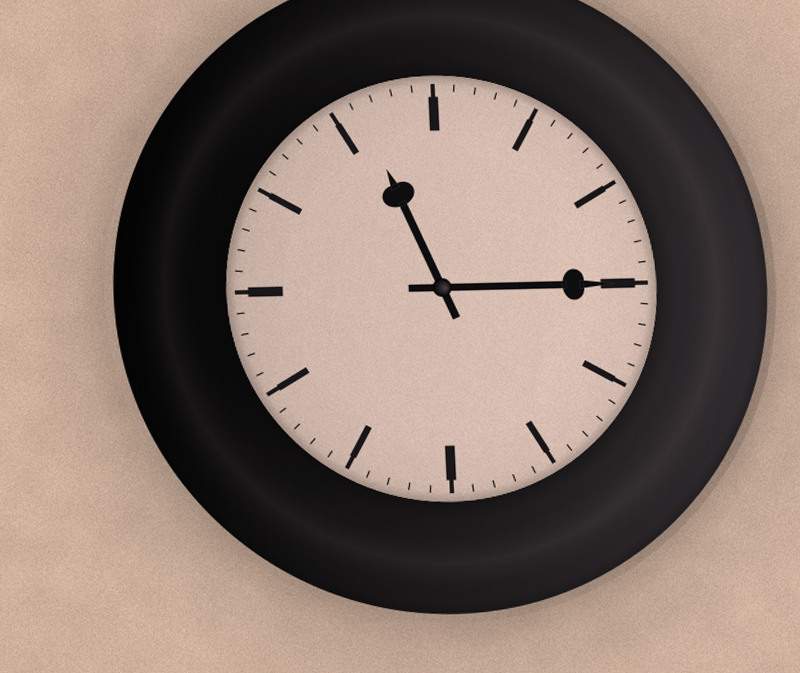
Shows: 11:15
